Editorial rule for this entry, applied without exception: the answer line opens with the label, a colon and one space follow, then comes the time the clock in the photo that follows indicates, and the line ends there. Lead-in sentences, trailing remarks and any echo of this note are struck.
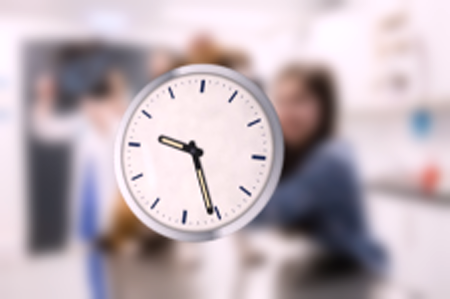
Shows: 9:26
